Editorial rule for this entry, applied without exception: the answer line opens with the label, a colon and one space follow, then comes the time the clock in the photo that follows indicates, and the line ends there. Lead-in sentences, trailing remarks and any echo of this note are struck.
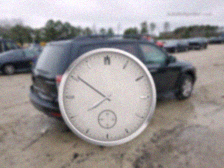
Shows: 7:51
